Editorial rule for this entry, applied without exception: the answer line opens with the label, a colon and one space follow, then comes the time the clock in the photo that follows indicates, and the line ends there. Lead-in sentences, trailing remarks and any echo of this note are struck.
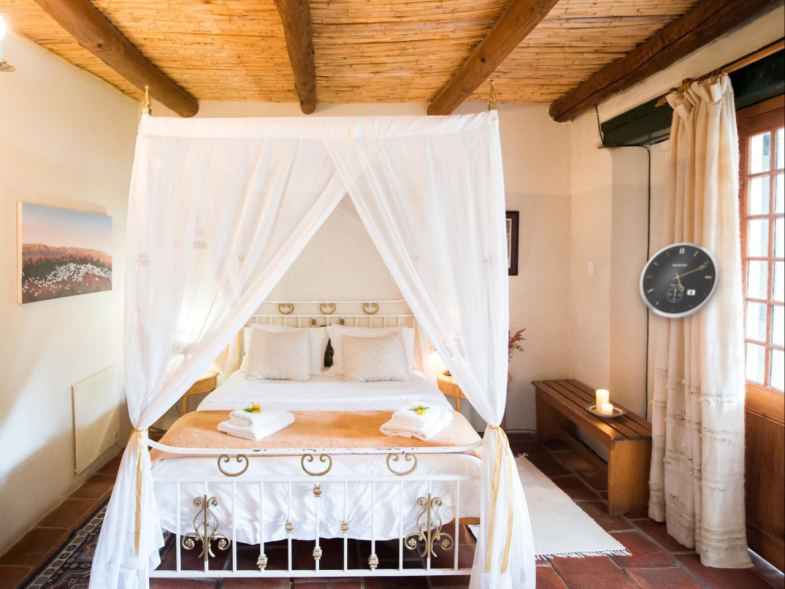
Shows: 5:11
